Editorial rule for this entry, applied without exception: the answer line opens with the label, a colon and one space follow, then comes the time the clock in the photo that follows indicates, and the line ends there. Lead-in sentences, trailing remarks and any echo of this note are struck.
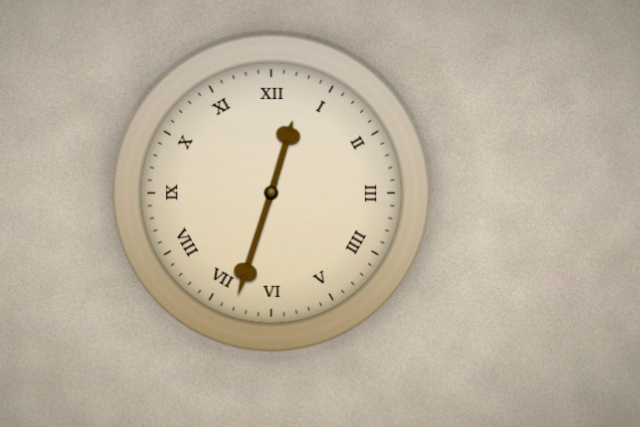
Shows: 12:33
